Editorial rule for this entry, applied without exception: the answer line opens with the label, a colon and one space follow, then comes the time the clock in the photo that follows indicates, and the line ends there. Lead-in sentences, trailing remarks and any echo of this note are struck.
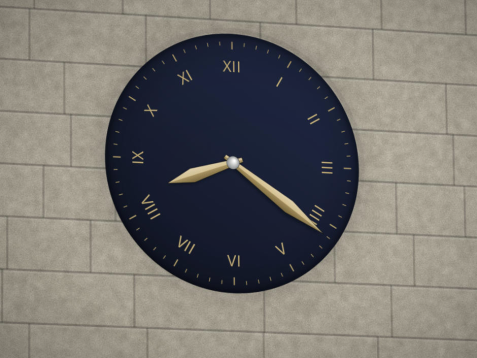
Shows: 8:21
